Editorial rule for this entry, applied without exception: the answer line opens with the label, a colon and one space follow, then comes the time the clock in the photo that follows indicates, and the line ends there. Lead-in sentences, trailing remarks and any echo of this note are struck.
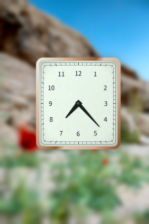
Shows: 7:23
